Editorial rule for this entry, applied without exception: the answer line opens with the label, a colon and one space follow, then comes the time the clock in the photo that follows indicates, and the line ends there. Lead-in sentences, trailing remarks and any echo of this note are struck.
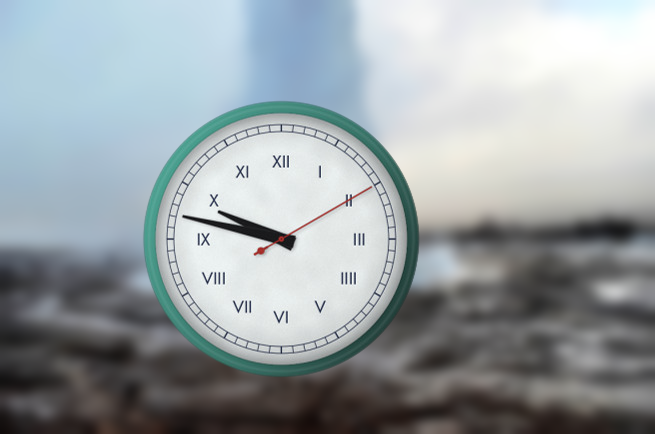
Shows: 9:47:10
